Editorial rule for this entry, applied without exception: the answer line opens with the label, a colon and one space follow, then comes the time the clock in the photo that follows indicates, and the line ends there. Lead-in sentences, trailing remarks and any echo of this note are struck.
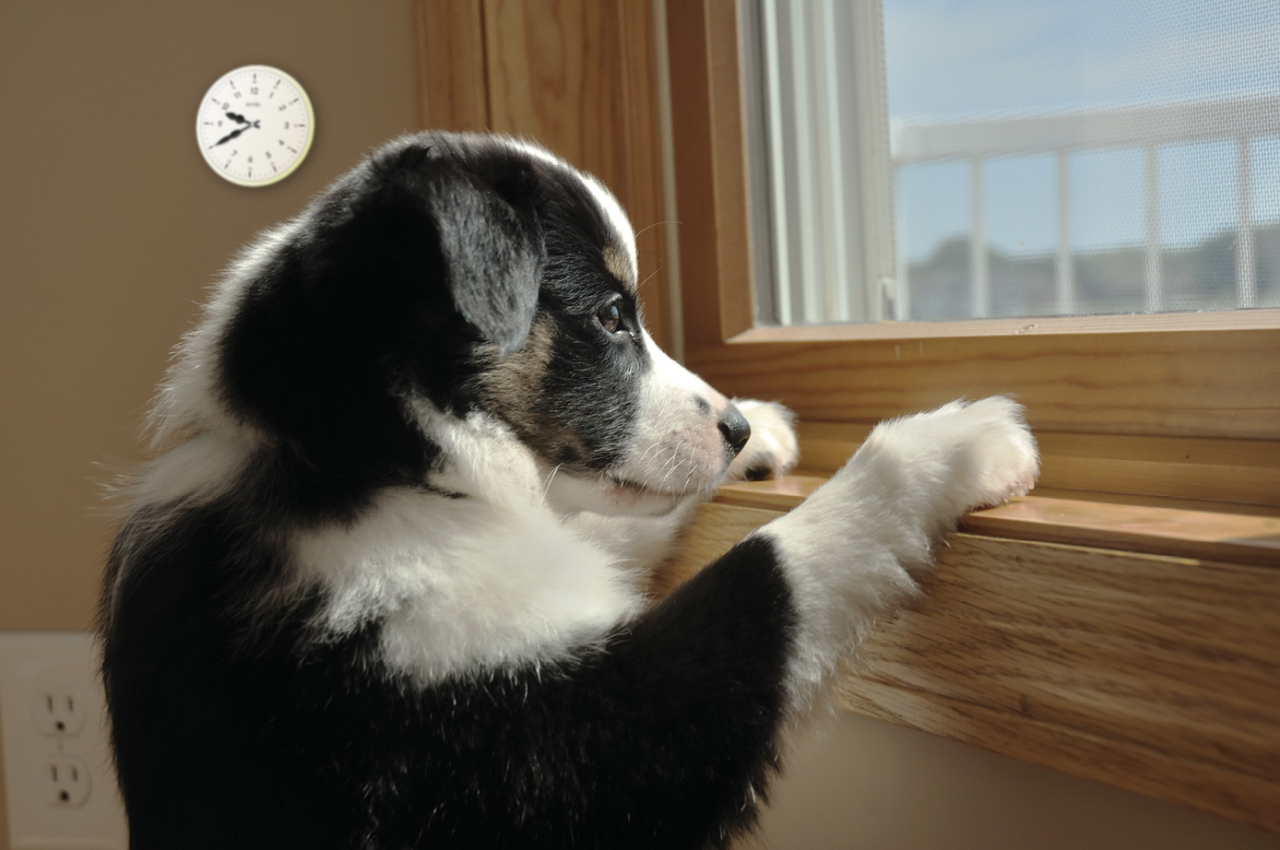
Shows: 9:40
